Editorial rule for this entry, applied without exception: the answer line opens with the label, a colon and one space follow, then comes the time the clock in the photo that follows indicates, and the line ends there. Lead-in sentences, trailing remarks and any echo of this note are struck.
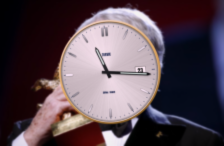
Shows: 11:16
